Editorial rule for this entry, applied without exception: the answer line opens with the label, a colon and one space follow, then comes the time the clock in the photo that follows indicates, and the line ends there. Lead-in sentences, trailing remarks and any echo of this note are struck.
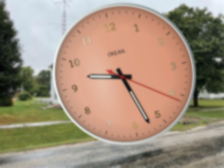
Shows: 9:27:21
